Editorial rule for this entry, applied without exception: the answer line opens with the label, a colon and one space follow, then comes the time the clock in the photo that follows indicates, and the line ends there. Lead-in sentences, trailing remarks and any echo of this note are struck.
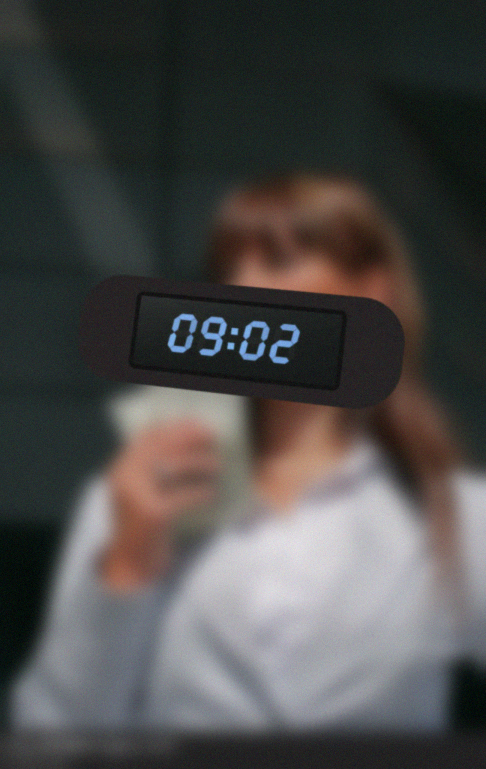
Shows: 9:02
